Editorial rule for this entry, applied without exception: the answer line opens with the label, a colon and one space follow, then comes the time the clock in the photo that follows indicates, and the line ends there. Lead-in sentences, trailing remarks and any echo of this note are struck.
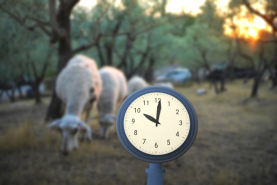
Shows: 10:01
